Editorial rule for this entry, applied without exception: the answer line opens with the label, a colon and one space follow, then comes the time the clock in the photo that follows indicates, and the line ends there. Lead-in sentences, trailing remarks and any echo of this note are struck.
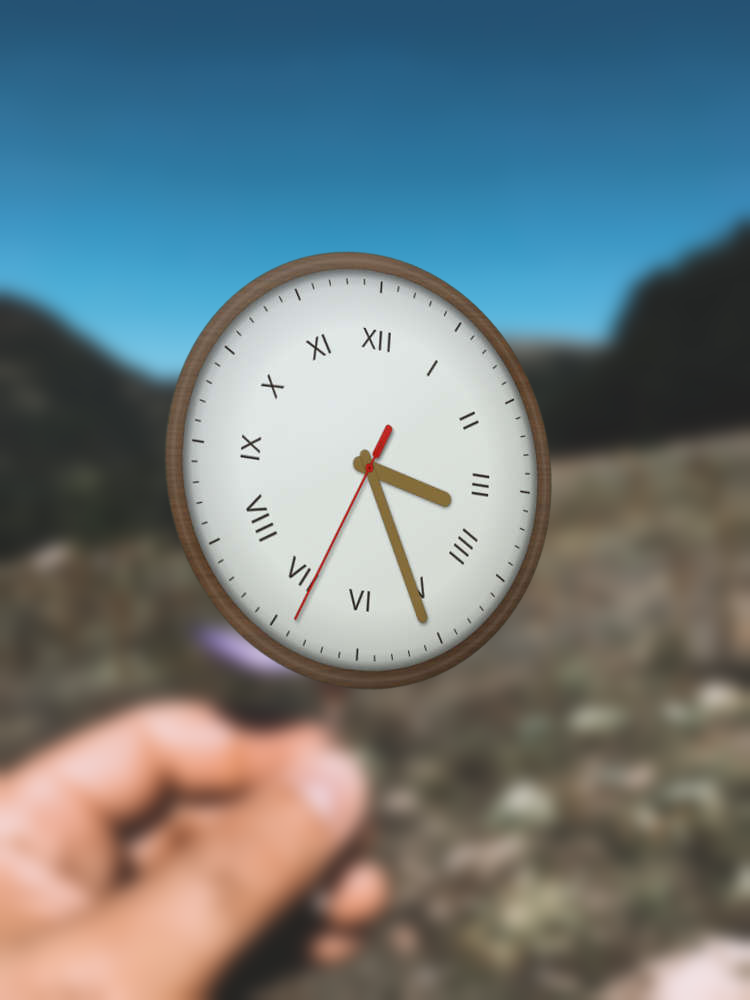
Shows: 3:25:34
